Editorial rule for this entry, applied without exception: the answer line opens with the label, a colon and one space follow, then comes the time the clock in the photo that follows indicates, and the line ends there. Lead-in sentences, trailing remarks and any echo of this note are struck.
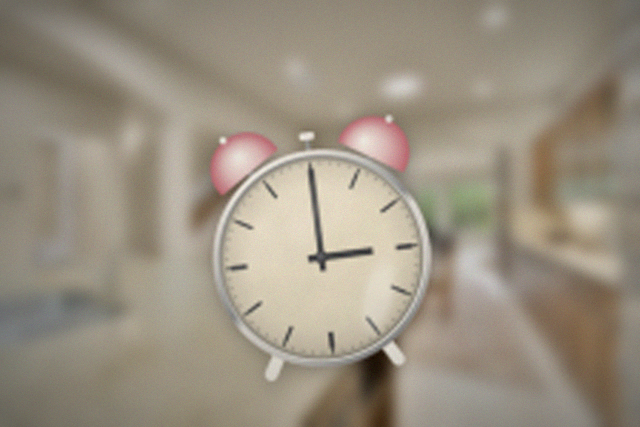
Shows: 3:00
